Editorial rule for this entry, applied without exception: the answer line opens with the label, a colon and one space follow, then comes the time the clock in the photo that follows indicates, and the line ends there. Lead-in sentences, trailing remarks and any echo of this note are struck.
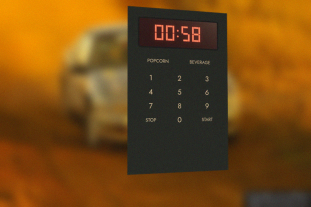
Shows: 0:58
